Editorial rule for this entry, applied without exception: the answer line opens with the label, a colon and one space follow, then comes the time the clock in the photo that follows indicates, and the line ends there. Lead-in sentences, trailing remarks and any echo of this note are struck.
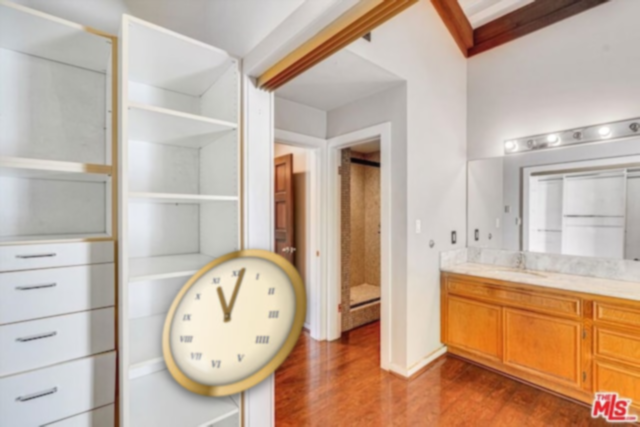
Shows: 11:01
